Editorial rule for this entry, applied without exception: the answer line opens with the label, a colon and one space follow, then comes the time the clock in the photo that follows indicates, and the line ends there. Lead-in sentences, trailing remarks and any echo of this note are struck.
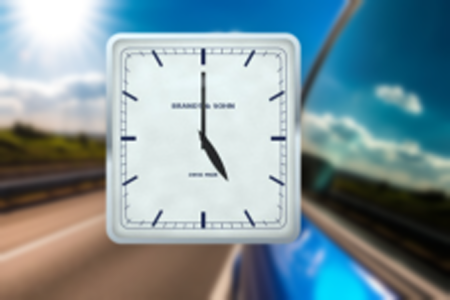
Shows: 5:00
